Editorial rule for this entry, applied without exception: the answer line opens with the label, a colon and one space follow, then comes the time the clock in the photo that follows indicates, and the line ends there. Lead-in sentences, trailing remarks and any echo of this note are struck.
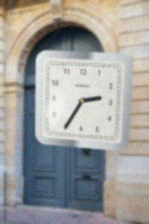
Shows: 2:35
